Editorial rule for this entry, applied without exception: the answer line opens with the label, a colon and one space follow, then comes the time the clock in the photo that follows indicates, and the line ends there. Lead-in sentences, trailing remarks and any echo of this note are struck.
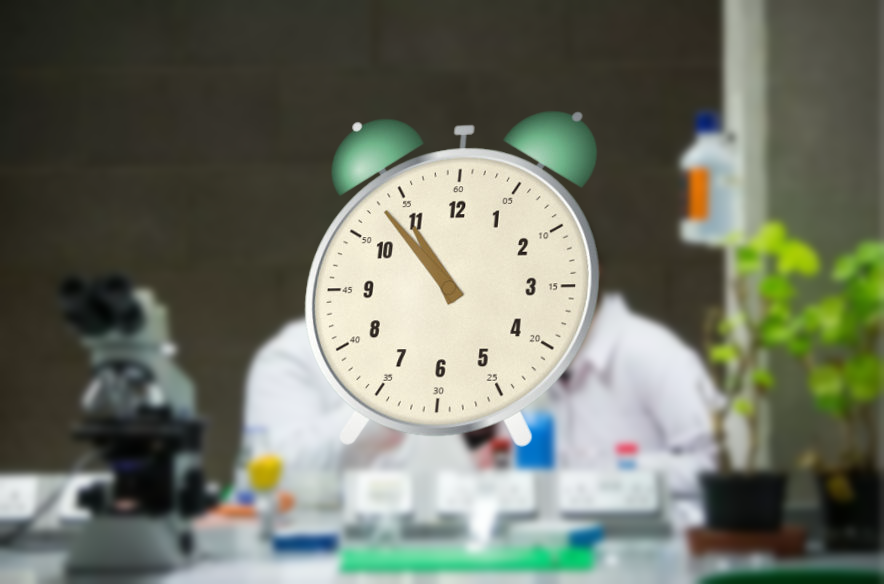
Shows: 10:53
